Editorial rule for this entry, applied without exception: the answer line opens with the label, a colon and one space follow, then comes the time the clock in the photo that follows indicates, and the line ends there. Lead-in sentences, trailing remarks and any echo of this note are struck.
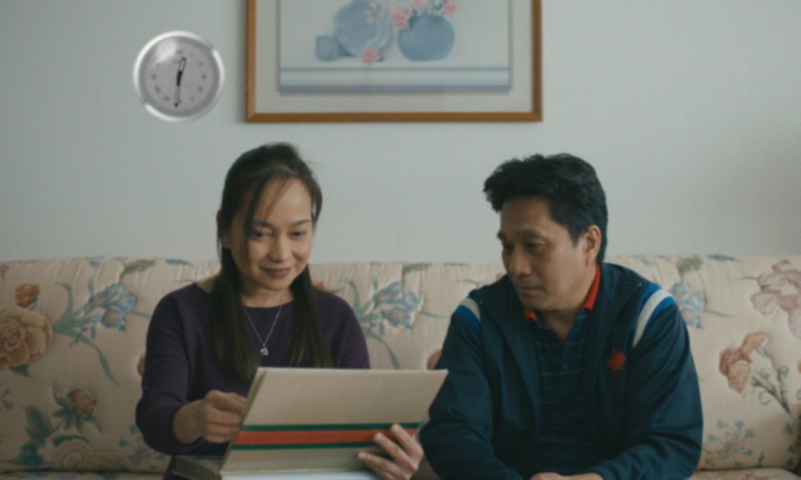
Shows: 12:31
